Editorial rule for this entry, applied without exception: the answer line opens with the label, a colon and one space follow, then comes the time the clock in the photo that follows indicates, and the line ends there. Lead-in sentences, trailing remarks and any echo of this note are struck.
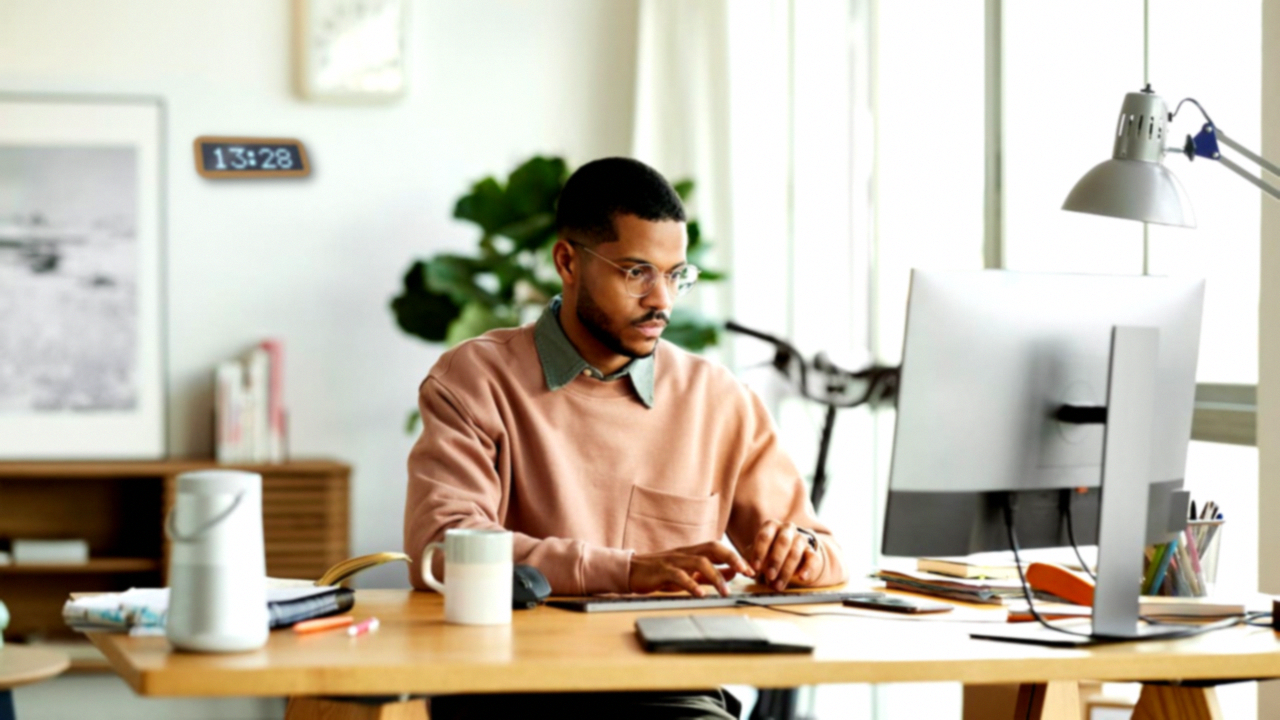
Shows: 13:28
